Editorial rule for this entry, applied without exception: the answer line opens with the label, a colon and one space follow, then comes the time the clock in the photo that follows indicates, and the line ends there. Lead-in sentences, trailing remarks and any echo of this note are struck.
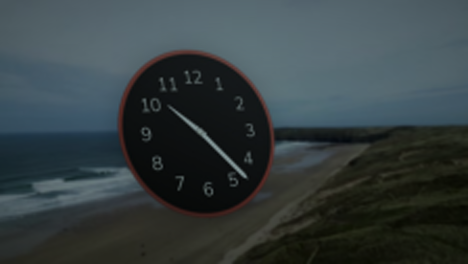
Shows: 10:23
